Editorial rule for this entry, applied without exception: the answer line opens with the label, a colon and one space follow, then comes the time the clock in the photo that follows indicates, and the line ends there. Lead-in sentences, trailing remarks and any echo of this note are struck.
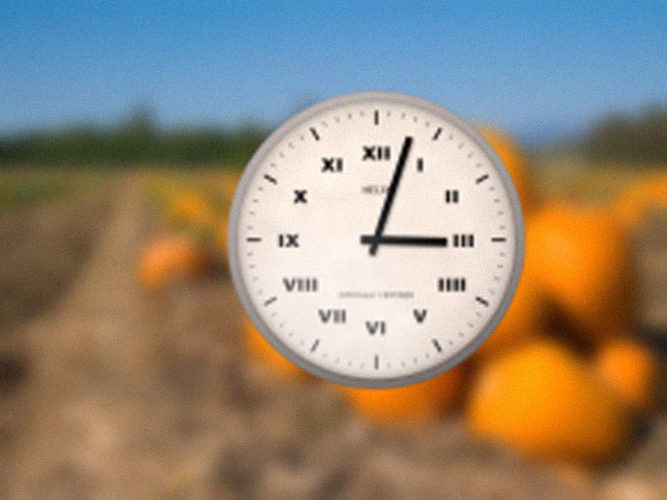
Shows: 3:03
